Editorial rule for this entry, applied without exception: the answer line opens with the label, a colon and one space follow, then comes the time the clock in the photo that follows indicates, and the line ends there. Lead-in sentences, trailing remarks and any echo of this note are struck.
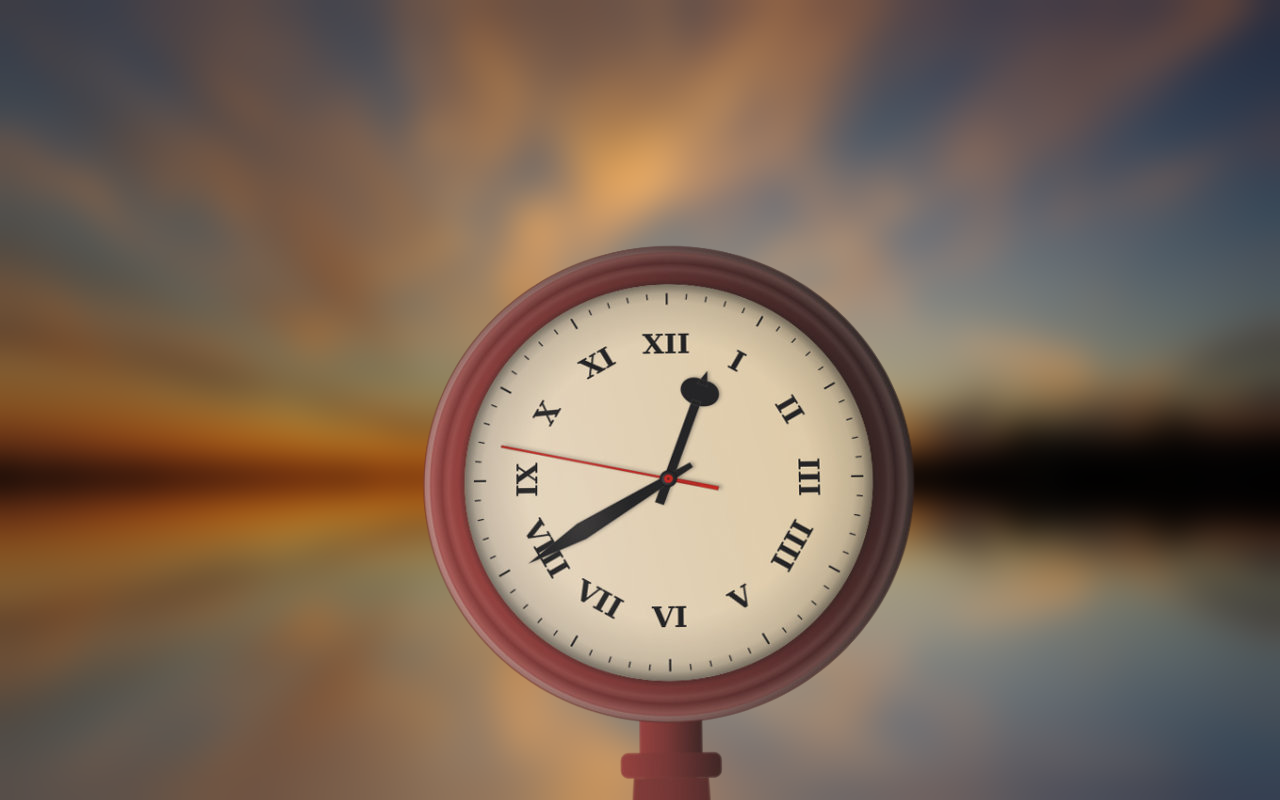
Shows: 12:39:47
